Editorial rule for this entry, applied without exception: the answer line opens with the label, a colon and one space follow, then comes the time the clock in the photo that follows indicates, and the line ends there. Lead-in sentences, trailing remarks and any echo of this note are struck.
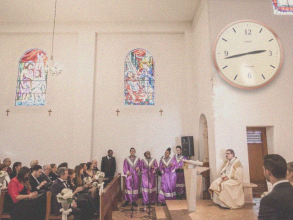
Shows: 2:43
